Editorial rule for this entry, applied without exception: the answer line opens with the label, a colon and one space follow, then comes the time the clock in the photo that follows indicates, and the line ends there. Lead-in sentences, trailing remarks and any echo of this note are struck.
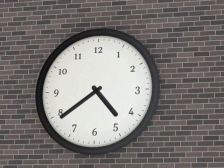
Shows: 4:39
